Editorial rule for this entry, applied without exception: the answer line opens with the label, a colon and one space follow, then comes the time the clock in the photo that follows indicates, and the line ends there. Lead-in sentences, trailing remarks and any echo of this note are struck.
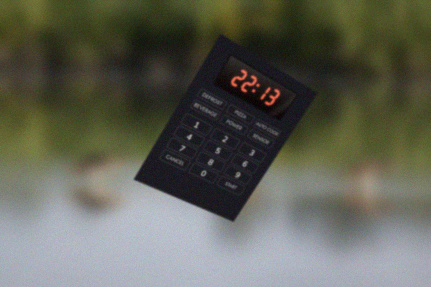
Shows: 22:13
